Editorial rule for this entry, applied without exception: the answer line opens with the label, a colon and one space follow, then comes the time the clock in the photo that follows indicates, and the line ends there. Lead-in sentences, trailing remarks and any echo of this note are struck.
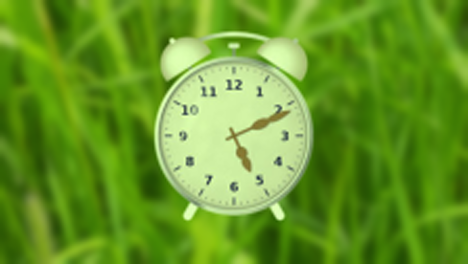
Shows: 5:11
